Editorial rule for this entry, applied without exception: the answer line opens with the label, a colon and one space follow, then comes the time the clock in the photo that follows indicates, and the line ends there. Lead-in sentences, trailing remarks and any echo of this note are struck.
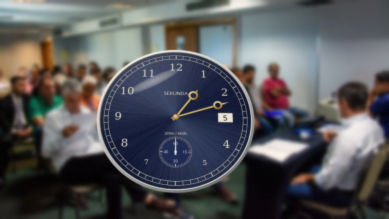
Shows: 1:12
